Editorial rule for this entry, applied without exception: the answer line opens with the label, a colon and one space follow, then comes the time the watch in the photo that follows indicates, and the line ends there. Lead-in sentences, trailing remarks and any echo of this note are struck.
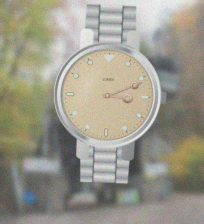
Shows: 3:11
